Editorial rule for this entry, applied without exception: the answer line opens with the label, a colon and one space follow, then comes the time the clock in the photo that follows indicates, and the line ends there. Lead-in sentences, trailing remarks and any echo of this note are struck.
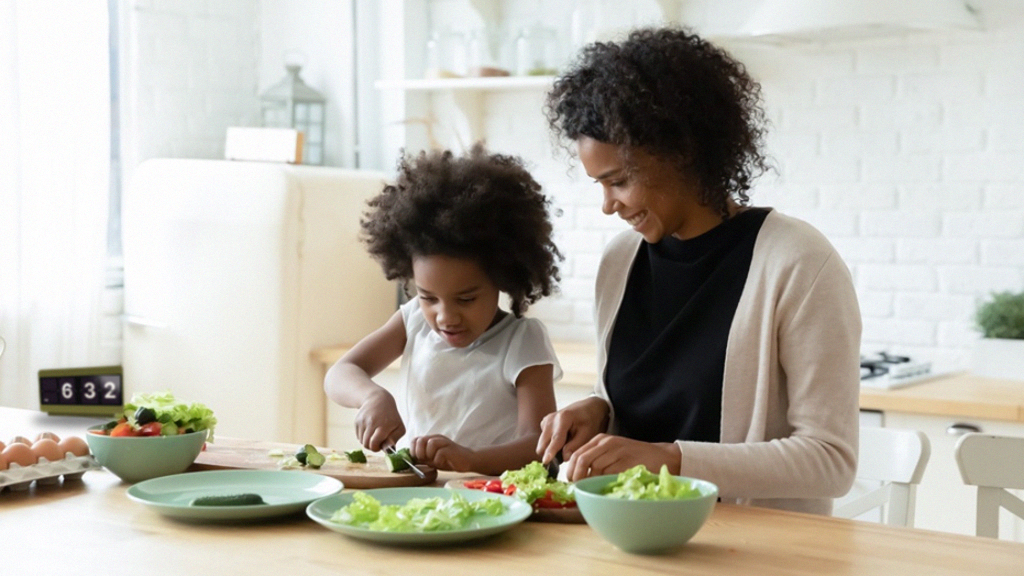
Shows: 6:32
